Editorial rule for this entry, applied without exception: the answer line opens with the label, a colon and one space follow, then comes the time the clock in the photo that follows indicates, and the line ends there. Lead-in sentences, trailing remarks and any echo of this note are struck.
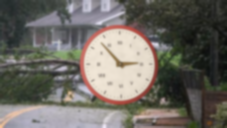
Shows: 2:53
